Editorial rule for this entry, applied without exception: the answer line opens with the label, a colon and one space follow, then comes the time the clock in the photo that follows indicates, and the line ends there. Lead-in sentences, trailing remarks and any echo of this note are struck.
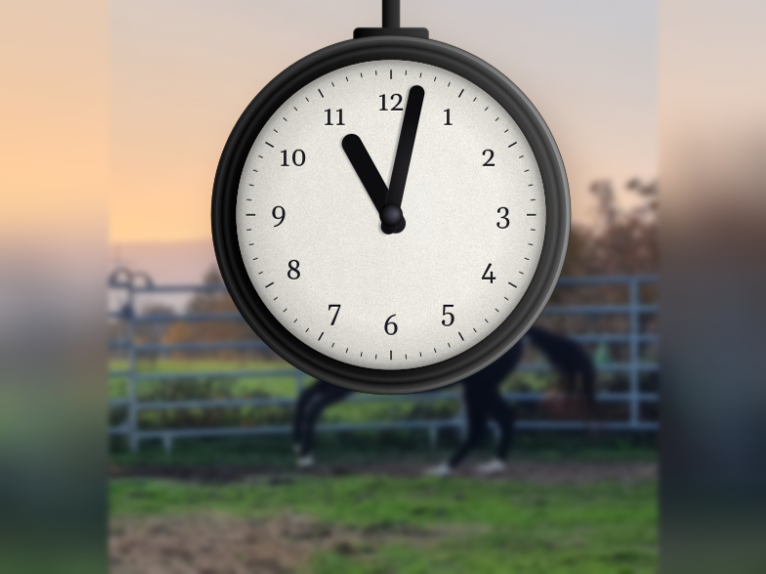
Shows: 11:02
